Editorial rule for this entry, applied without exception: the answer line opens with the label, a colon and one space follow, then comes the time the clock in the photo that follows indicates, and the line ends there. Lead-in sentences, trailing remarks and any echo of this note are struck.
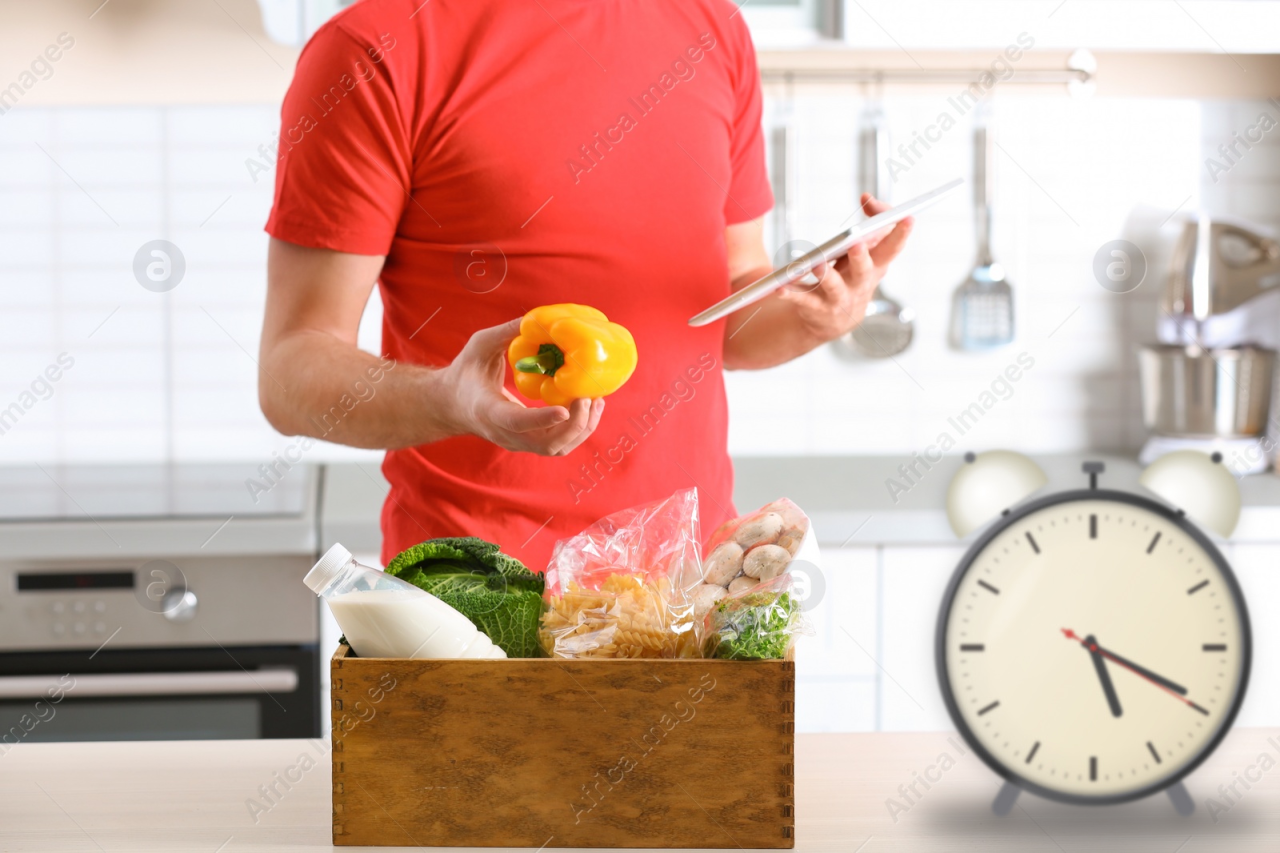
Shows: 5:19:20
